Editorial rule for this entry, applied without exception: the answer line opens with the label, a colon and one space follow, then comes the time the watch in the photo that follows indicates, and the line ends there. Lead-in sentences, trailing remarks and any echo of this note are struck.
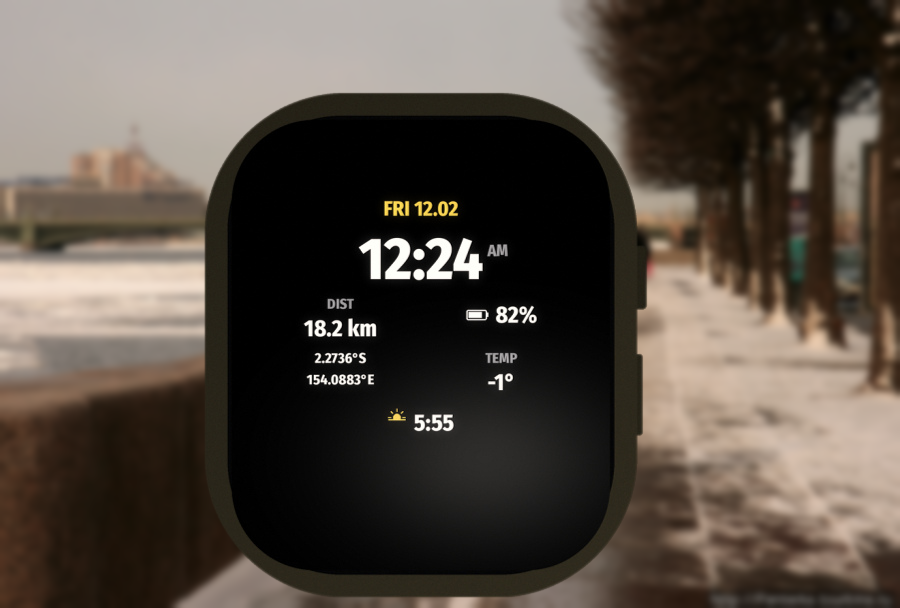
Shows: 12:24
